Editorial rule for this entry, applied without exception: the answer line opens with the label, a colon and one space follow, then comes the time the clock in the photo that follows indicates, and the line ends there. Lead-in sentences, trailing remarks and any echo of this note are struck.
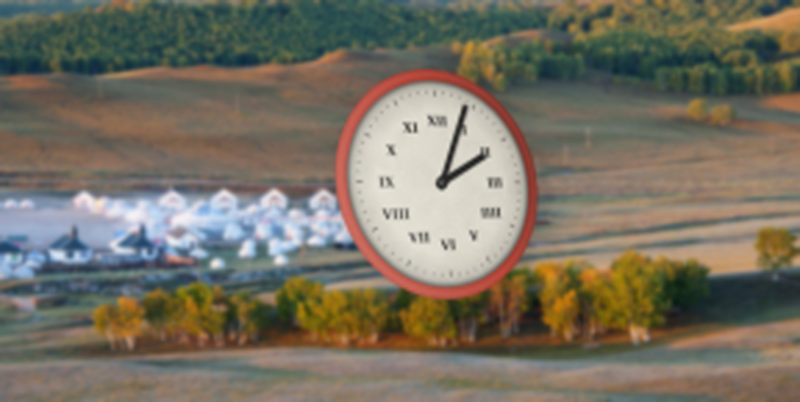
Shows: 2:04
